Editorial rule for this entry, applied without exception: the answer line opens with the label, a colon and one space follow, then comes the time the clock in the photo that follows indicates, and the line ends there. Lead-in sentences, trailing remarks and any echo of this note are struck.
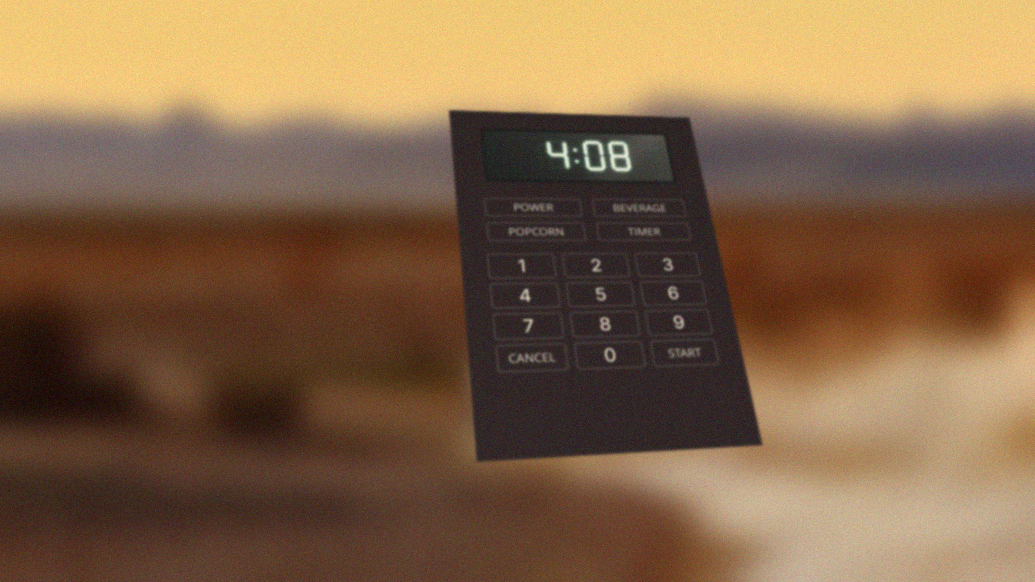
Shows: 4:08
